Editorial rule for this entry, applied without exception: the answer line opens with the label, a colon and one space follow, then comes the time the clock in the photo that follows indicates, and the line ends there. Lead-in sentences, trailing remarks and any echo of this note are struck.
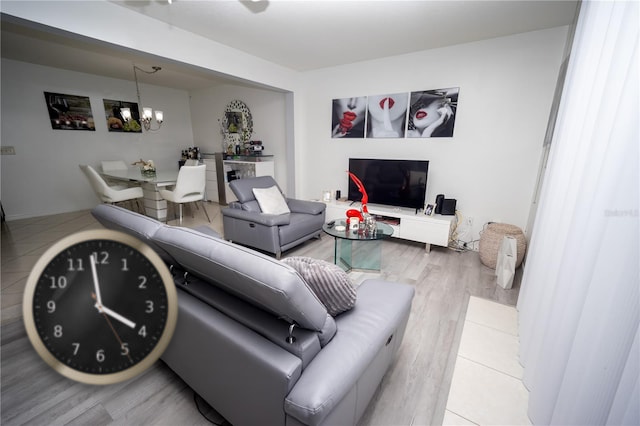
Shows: 3:58:25
